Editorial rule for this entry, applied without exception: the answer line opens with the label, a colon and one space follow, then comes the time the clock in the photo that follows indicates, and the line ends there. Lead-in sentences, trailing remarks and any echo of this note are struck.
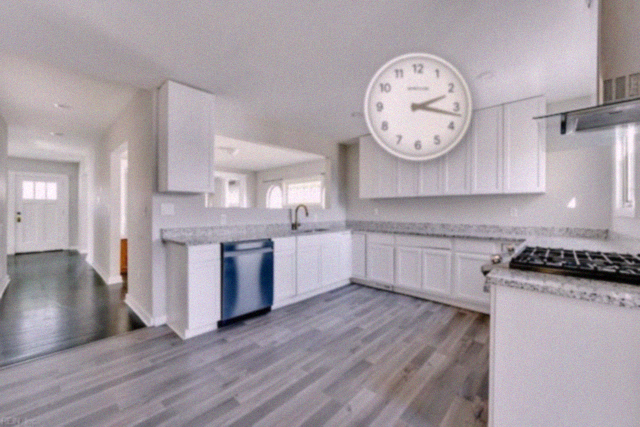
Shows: 2:17
